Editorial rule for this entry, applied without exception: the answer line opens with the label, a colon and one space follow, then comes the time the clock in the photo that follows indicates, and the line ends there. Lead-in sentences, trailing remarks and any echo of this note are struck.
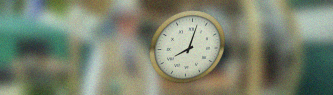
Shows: 8:02
